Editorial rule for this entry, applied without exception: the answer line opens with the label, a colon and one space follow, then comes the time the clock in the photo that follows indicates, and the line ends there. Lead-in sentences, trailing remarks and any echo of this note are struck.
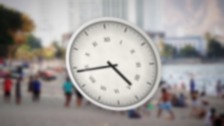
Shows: 4:44
